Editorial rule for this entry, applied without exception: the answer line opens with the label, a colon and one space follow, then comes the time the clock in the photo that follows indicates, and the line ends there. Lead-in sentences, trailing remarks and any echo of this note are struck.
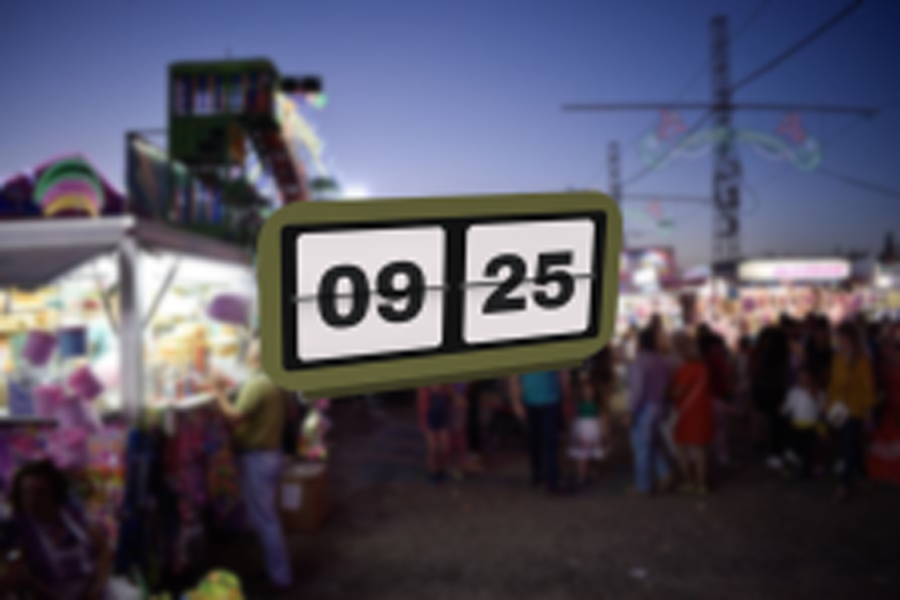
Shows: 9:25
